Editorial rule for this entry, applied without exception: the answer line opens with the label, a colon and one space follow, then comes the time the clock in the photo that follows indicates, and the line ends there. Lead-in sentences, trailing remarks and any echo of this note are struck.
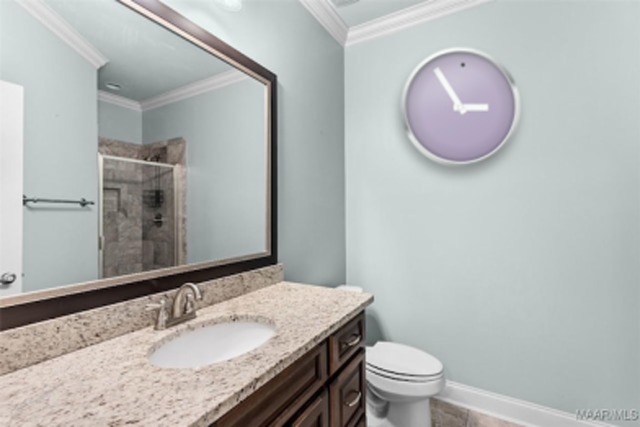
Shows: 2:54
